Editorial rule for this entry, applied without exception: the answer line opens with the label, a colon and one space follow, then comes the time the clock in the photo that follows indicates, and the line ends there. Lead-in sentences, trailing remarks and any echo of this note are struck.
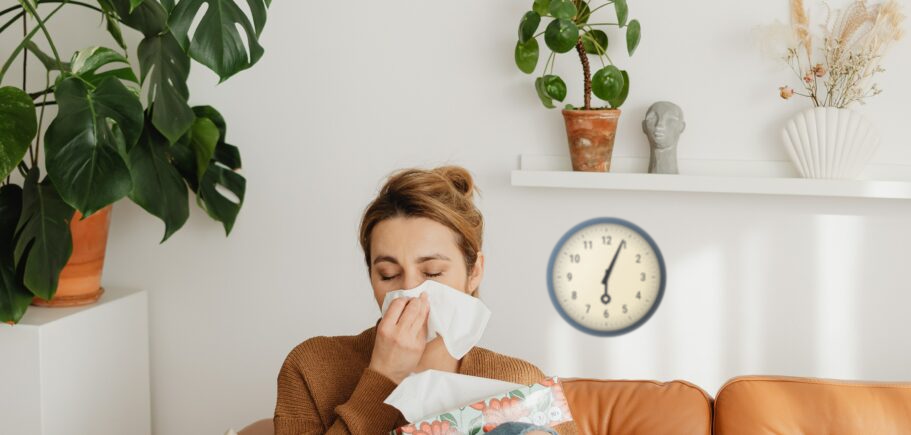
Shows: 6:04
